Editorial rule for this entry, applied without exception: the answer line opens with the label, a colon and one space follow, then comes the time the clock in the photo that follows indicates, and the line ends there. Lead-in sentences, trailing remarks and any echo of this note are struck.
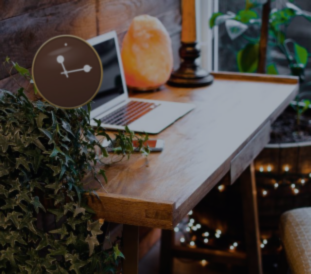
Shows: 11:13
